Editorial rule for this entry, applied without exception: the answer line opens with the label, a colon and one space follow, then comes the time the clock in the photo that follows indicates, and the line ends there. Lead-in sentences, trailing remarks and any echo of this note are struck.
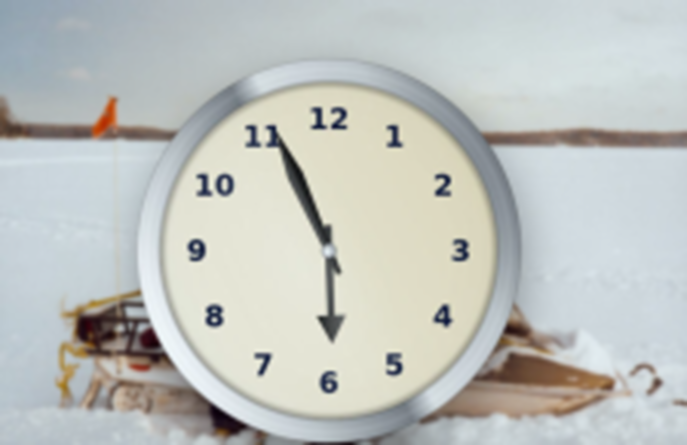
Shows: 5:56
